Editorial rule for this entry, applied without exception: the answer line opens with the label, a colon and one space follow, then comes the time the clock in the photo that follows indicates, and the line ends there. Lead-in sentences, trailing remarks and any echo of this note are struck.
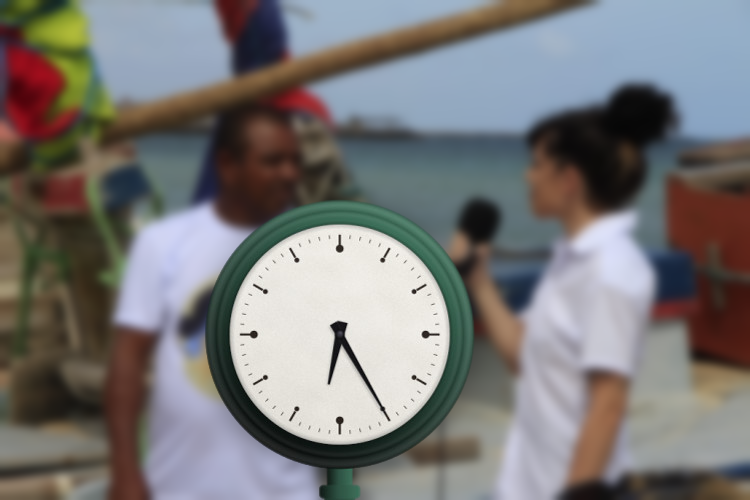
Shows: 6:25
